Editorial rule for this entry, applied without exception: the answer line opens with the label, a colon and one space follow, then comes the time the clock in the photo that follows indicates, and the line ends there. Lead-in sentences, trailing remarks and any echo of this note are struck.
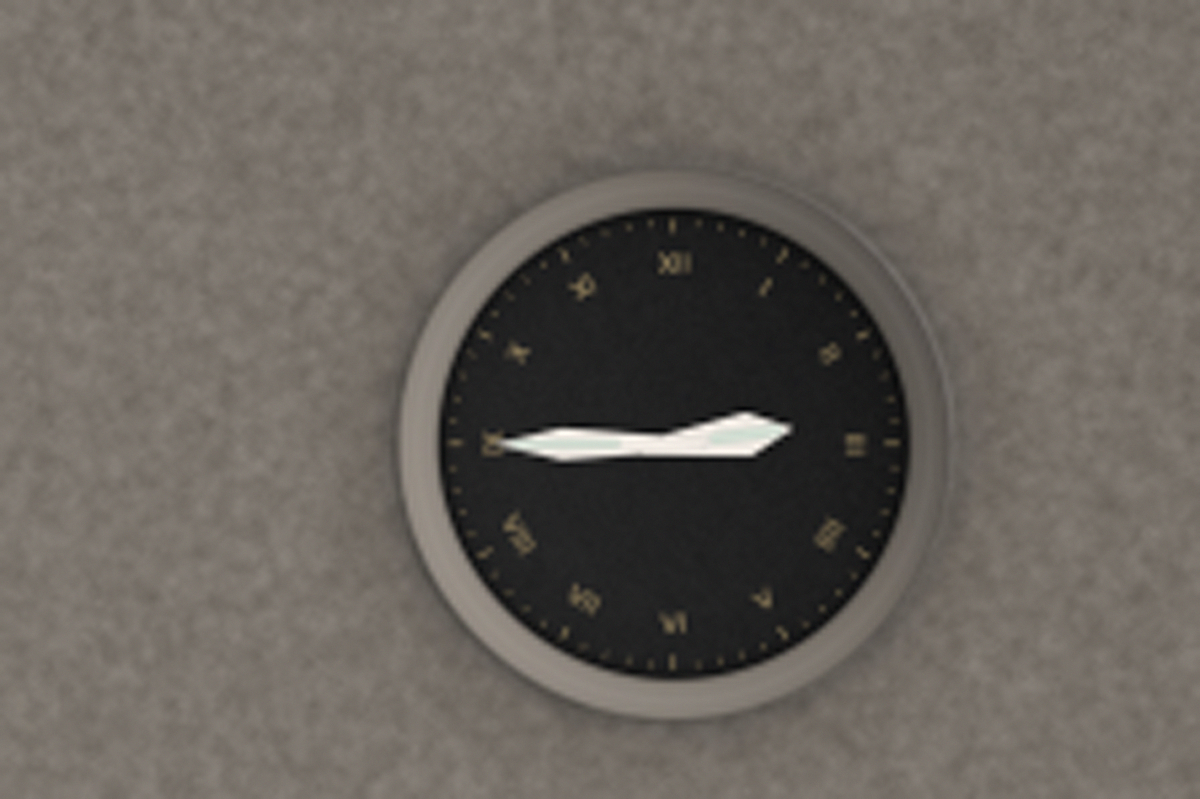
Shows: 2:45
